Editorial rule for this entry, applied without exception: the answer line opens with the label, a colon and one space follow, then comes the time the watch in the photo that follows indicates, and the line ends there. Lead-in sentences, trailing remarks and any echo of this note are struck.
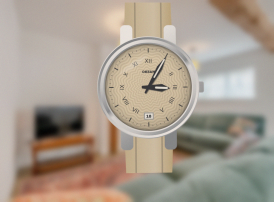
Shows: 3:05
